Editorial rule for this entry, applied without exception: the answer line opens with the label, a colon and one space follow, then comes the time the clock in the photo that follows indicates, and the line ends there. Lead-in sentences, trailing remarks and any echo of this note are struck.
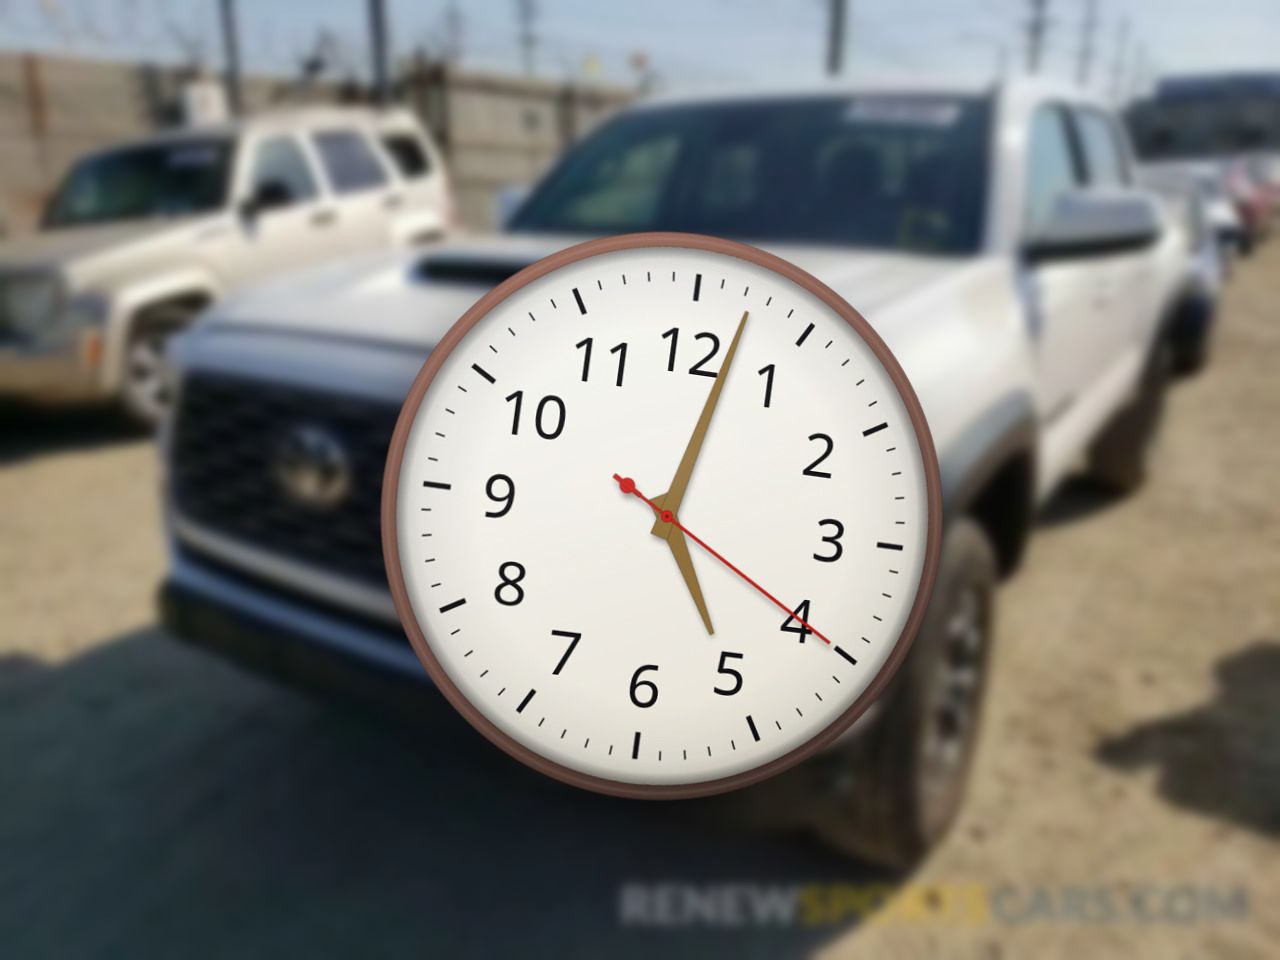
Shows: 5:02:20
